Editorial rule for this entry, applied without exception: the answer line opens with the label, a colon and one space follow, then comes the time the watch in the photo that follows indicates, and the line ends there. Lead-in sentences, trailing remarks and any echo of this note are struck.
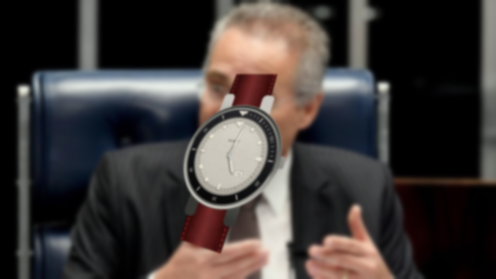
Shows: 5:02
